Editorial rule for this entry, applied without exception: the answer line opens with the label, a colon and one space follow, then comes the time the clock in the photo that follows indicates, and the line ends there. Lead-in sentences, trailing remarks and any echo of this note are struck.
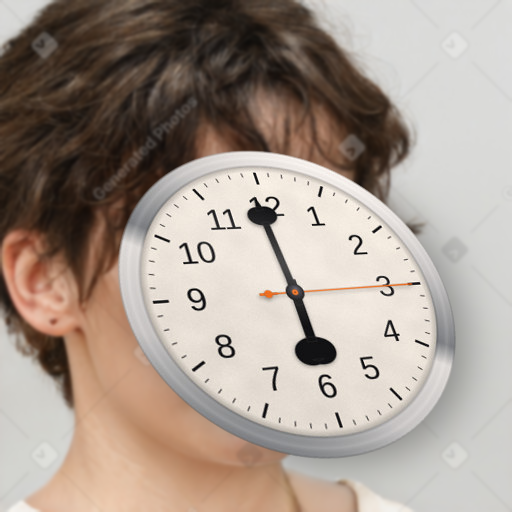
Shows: 5:59:15
